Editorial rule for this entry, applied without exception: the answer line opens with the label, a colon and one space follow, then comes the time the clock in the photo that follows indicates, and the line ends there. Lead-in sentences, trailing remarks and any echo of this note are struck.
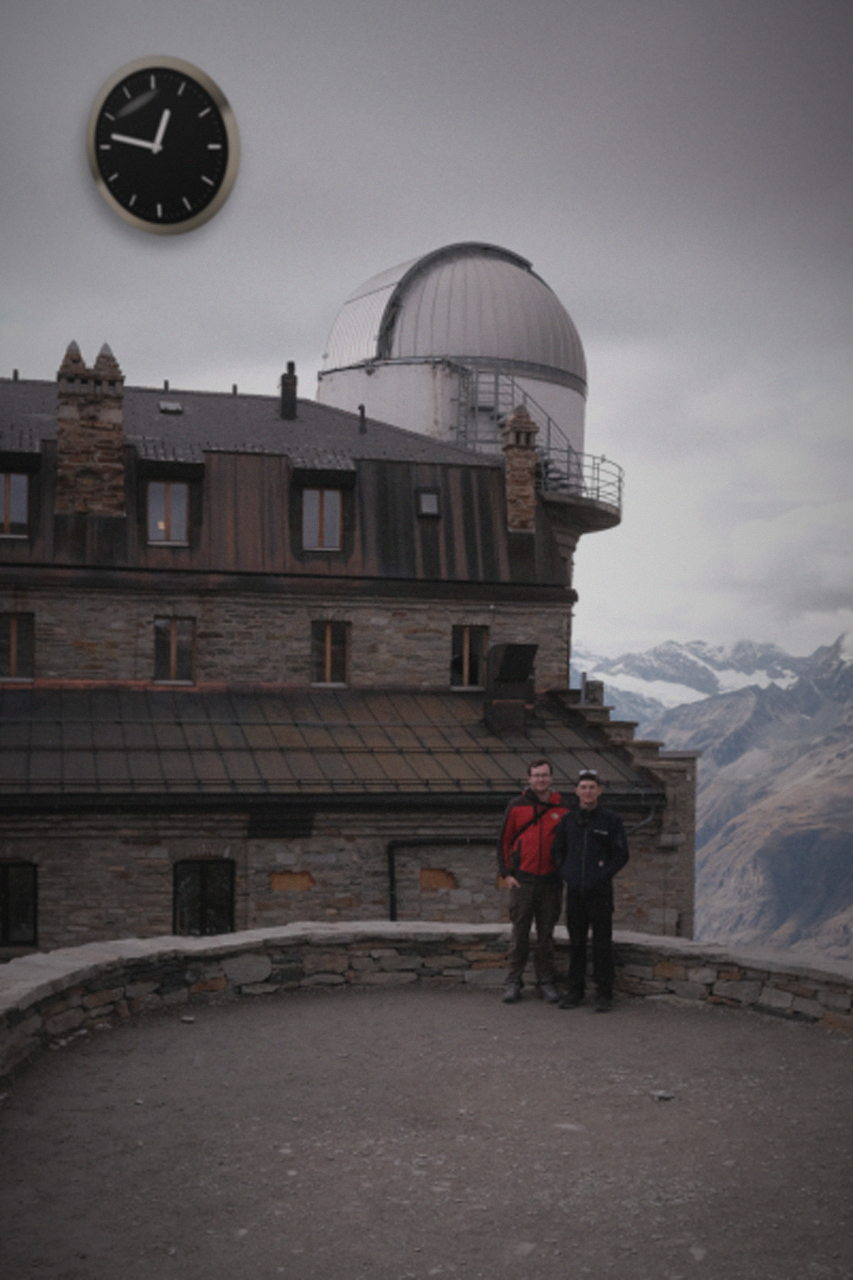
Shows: 12:47
